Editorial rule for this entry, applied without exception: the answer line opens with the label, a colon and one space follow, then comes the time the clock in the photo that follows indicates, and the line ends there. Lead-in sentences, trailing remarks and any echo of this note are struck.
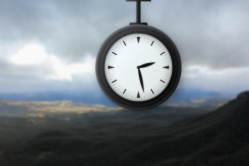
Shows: 2:28
